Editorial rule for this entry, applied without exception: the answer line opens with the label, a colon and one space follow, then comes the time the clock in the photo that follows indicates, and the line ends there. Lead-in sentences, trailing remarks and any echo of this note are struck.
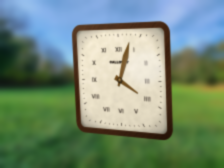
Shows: 4:03
